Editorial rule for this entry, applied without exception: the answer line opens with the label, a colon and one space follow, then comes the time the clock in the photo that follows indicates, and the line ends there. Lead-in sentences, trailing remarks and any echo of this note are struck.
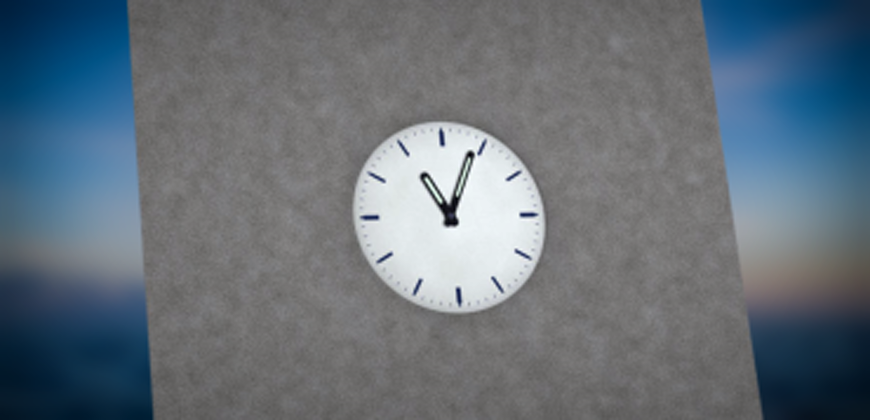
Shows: 11:04
